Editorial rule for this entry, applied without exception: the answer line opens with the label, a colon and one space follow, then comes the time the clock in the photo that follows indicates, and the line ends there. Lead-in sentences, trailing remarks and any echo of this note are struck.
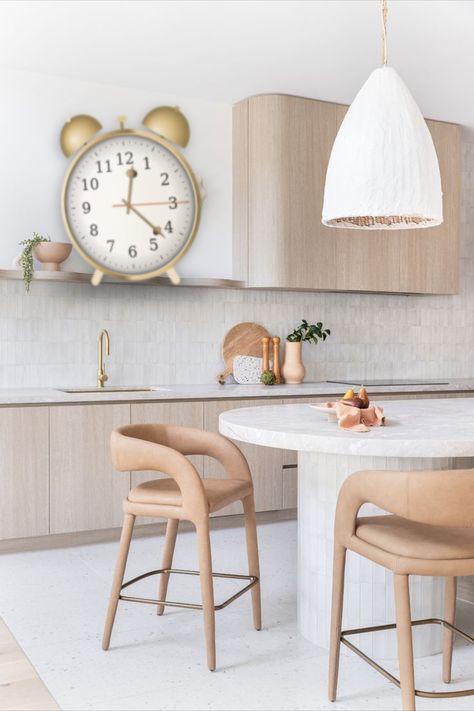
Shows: 12:22:15
